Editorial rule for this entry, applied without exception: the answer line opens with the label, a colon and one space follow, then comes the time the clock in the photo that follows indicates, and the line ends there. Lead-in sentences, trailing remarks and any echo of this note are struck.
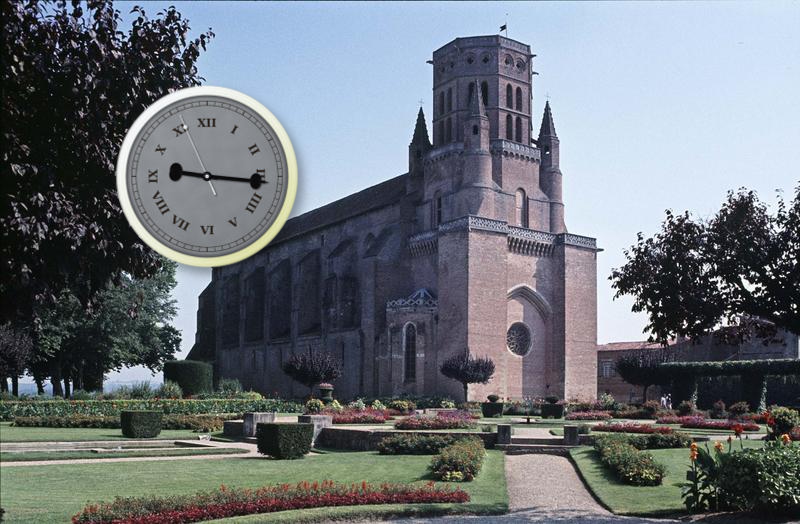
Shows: 9:15:56
